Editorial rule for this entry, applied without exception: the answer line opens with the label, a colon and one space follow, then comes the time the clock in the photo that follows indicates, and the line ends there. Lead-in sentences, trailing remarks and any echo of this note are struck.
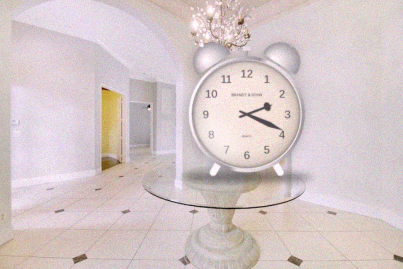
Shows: 2:19
